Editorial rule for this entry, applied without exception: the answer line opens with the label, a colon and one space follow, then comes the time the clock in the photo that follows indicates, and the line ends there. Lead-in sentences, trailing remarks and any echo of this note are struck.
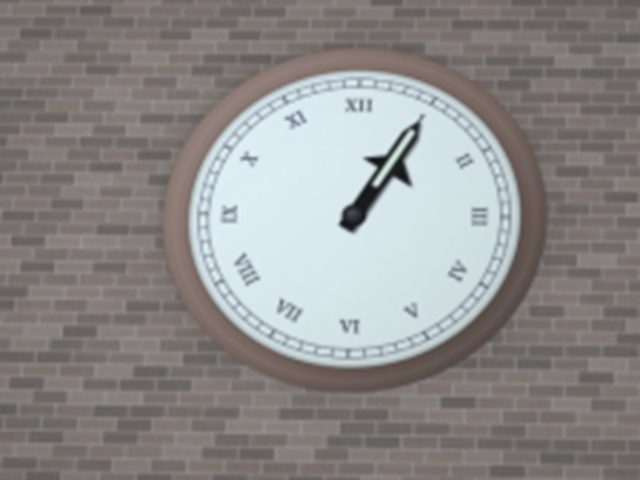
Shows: 1:05
